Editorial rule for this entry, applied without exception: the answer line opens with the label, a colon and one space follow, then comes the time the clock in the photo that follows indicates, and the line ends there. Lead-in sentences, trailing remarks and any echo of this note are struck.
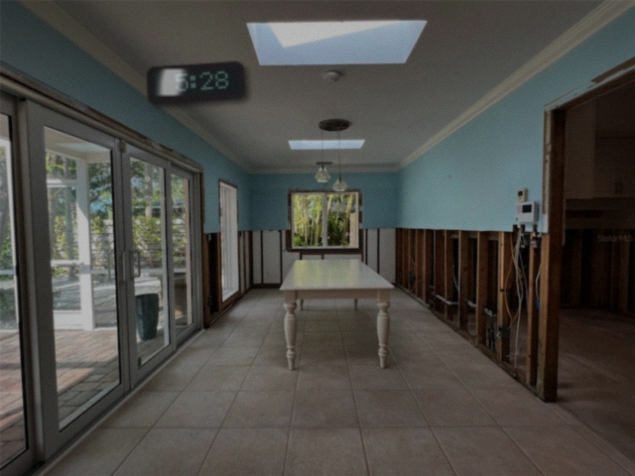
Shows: 5:28
